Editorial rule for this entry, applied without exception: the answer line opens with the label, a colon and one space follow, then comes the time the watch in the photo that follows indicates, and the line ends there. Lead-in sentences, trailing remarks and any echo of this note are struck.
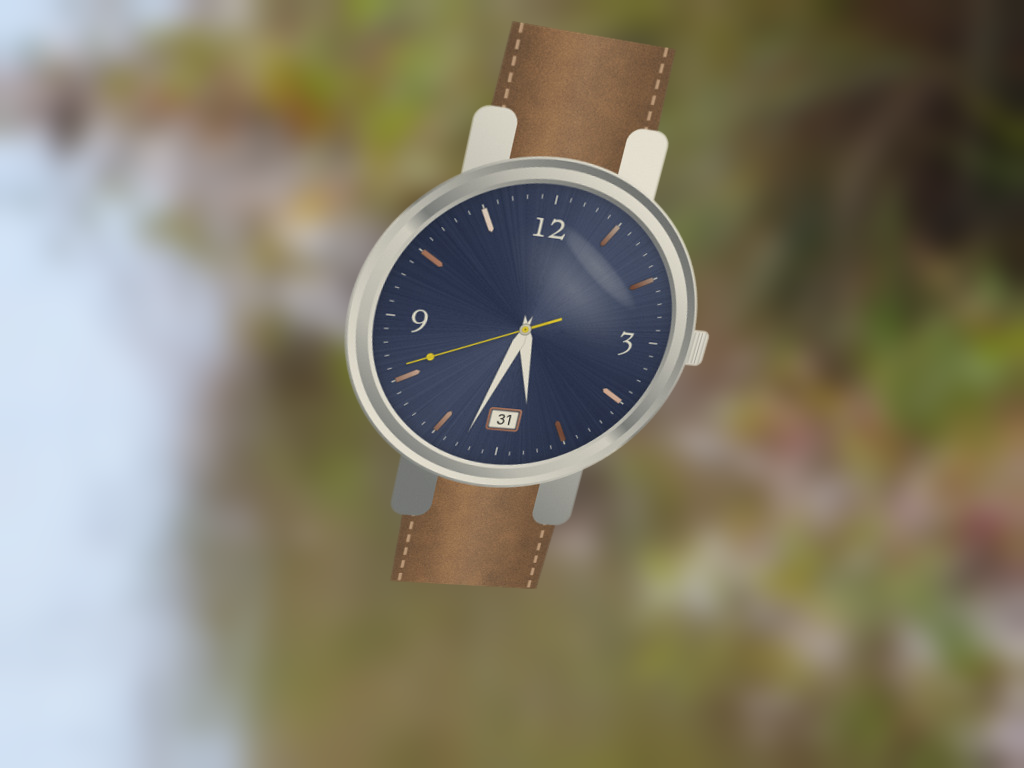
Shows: 5:32:41
